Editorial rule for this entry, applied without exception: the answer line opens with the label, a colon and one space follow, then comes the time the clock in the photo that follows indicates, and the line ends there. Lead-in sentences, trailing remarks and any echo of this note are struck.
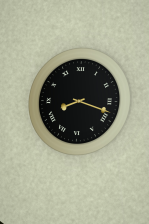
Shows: 8:18
